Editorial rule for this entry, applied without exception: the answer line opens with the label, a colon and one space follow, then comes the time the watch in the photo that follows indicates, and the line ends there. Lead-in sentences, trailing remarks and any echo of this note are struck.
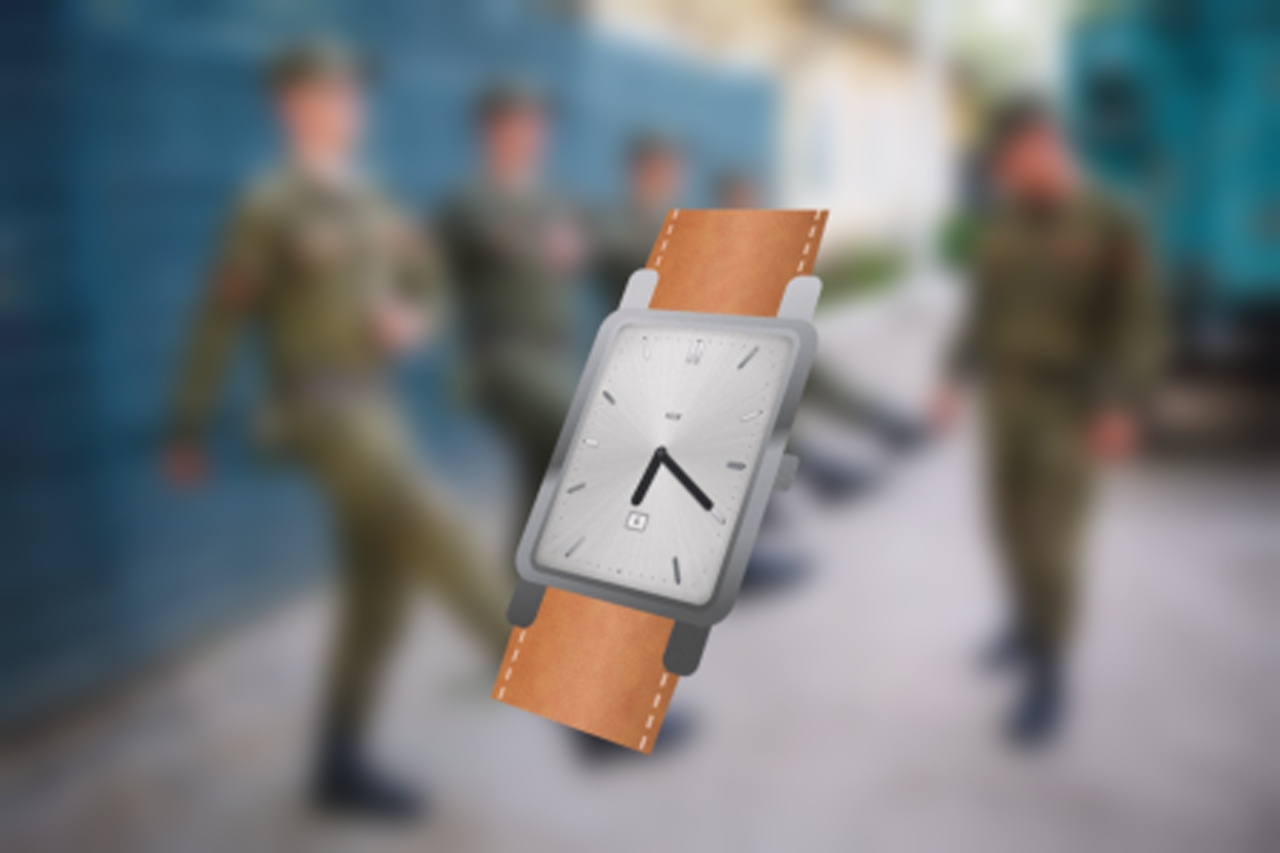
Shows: 6:20
